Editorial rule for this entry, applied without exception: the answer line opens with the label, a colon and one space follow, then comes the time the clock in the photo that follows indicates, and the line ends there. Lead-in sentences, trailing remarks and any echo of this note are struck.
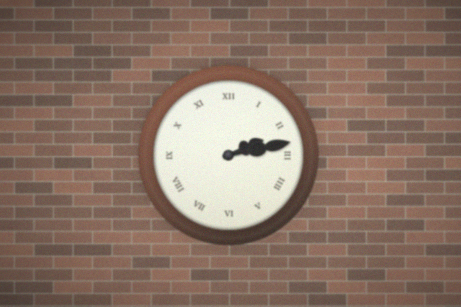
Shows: 2:13
